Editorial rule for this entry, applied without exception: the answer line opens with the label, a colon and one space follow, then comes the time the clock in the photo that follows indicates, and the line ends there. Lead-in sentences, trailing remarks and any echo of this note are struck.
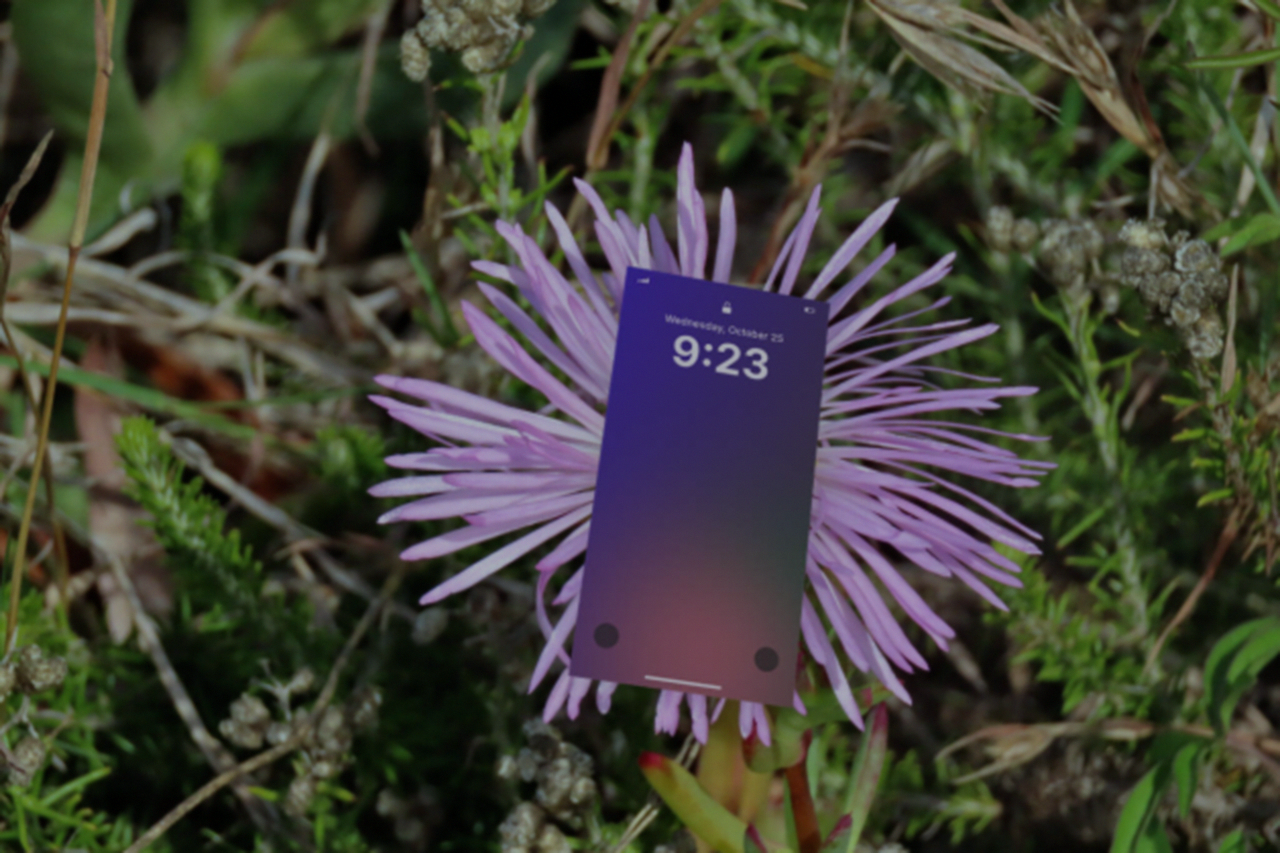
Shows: 9:23
